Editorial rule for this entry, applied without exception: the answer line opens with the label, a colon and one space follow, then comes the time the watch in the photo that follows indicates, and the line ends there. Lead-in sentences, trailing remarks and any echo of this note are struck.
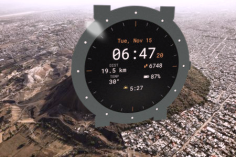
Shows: 6:47
